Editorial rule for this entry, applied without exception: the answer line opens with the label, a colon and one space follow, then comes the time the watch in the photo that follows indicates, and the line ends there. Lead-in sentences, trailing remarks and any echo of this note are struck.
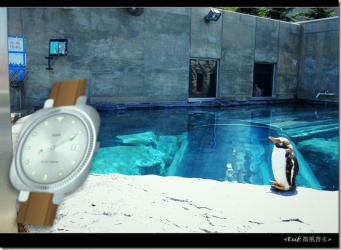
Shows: 8:10
